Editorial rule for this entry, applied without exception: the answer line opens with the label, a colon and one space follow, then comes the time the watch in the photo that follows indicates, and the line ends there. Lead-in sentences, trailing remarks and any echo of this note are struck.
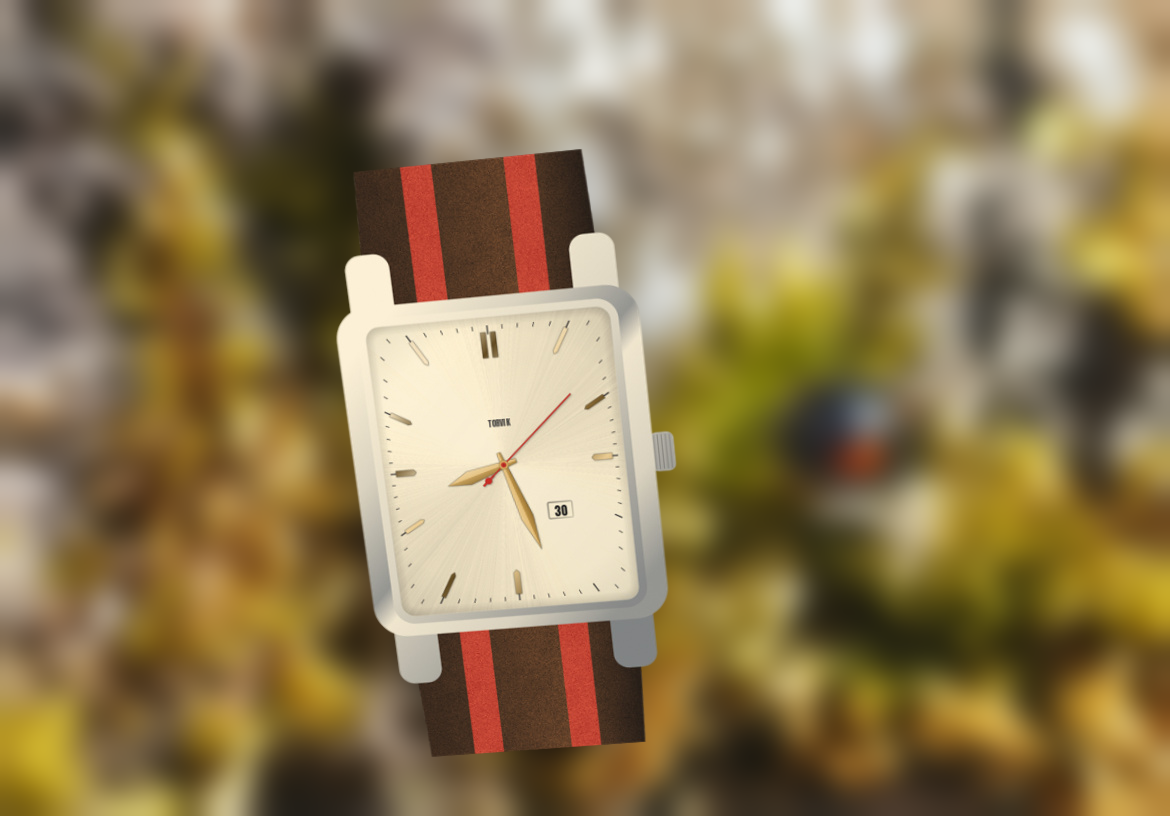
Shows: 8:27:08
